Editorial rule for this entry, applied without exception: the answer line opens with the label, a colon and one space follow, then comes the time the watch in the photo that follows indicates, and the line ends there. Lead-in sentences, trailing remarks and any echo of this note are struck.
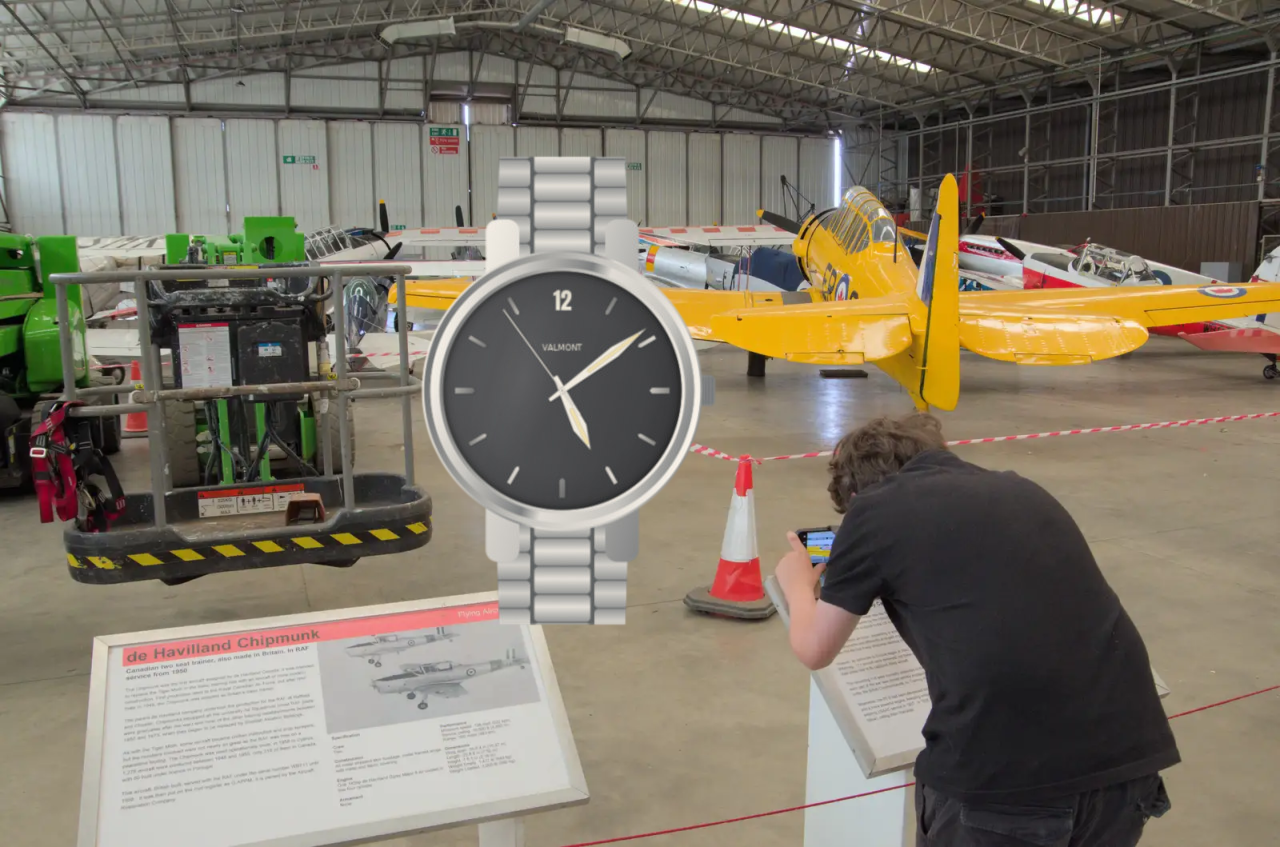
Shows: 5:08:54
